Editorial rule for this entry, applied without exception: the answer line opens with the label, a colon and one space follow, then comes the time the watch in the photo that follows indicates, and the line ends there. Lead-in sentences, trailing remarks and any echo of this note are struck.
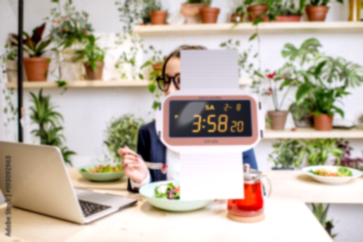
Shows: 3:58:20
